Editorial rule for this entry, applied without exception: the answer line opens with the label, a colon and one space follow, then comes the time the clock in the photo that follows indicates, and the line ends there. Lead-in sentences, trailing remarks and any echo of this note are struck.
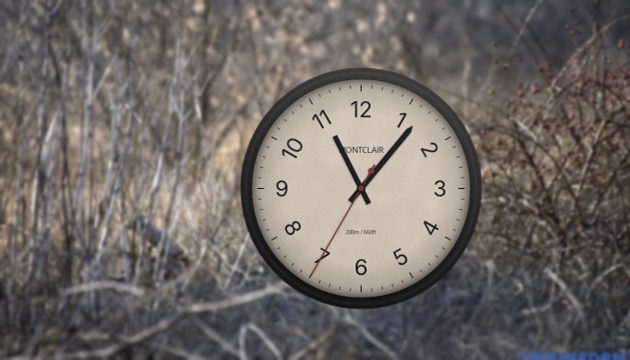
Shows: 11:06:35
